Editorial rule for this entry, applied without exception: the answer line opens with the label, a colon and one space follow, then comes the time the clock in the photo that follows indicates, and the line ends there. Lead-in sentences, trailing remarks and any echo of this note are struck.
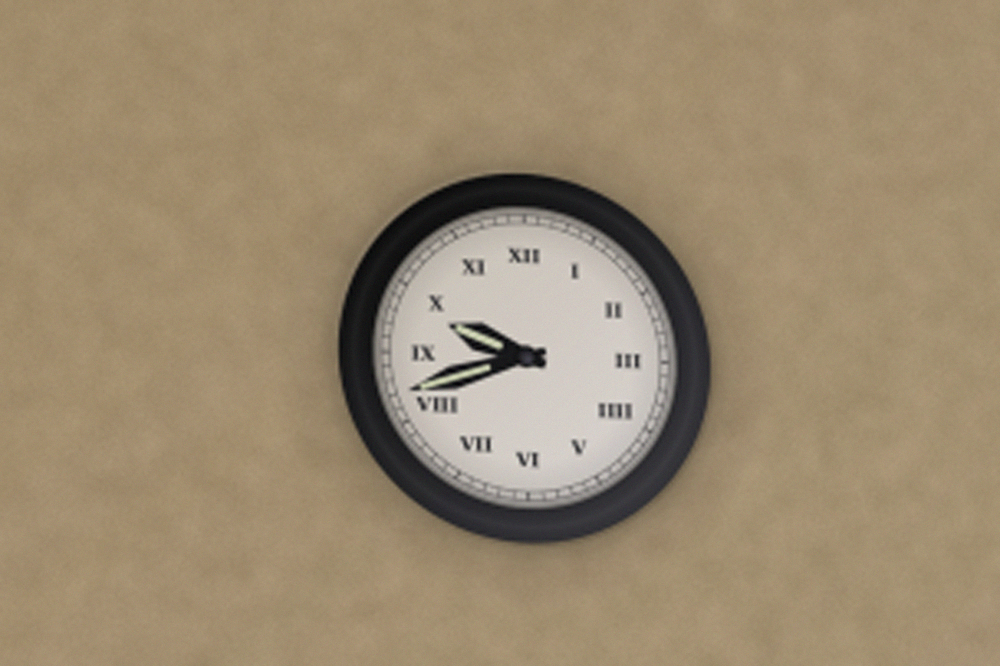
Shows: 9:42
